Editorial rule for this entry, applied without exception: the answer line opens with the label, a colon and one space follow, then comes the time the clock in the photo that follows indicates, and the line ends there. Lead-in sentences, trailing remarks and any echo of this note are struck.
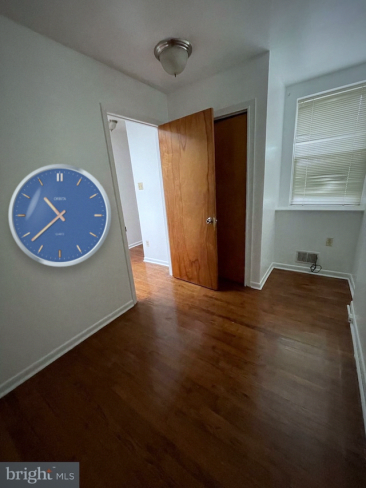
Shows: 10:38
